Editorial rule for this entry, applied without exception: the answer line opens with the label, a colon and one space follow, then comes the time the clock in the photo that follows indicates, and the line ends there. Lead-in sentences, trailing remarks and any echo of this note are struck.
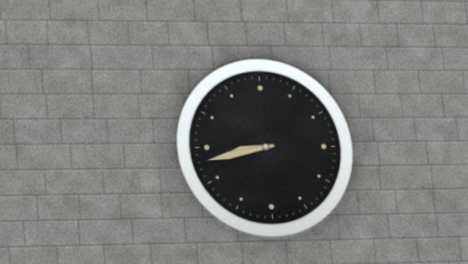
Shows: 8:43
